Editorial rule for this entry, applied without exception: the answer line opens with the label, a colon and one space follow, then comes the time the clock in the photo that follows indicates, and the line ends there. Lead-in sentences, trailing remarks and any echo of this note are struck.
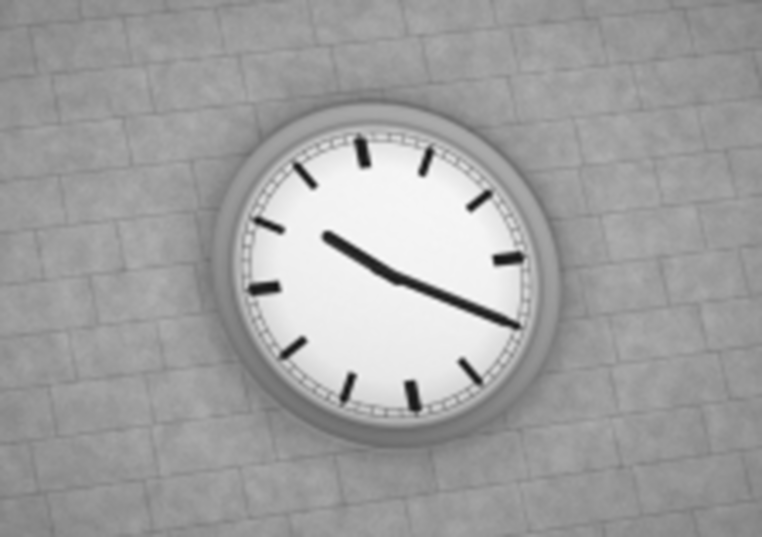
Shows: 10:20
